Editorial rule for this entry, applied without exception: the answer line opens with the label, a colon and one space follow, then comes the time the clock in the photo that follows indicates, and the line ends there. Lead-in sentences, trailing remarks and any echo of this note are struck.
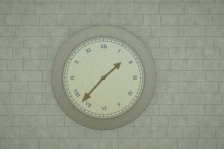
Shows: 1:37
